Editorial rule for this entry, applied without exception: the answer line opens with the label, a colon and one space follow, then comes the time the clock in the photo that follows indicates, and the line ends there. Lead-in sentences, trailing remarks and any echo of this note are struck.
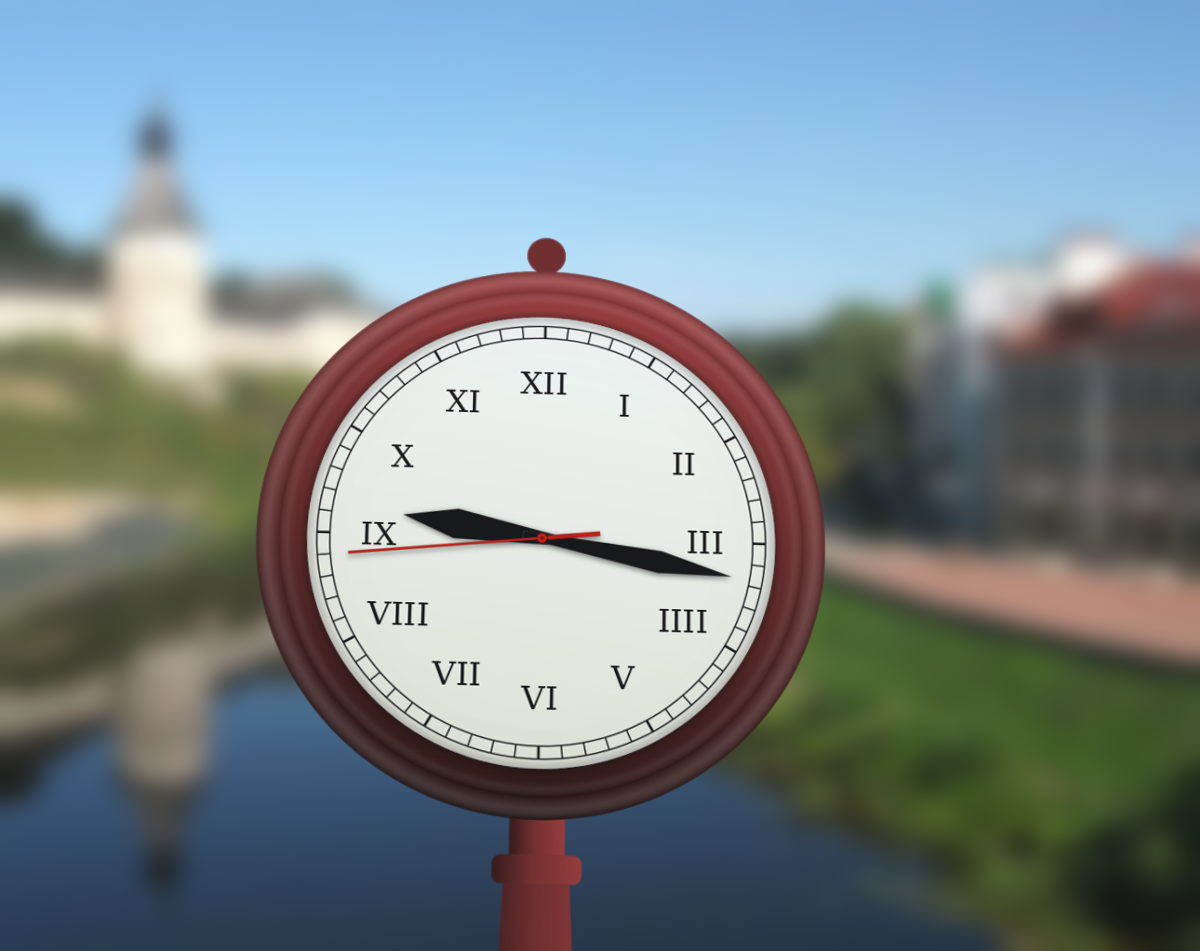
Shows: 9:16:44
